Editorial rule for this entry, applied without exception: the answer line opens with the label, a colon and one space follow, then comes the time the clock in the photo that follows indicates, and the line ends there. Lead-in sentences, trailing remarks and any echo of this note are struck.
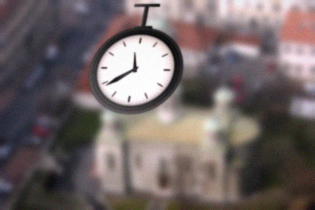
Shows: 11:39
